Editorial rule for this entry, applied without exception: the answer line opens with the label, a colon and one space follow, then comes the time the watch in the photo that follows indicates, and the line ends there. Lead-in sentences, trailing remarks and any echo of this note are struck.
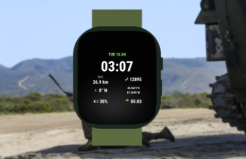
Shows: 3:07
